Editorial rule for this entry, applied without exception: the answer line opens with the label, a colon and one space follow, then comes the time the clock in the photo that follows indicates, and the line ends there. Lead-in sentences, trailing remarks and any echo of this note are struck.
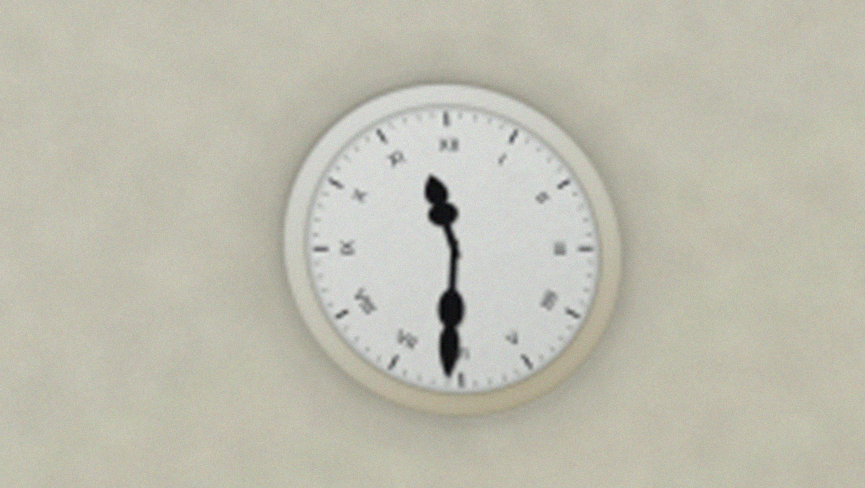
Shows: 11:31
